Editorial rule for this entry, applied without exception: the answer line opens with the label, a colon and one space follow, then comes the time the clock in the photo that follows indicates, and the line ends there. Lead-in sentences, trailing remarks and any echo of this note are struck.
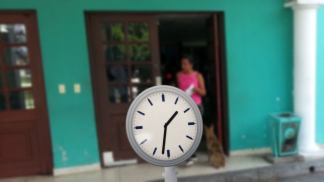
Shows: 1:32
